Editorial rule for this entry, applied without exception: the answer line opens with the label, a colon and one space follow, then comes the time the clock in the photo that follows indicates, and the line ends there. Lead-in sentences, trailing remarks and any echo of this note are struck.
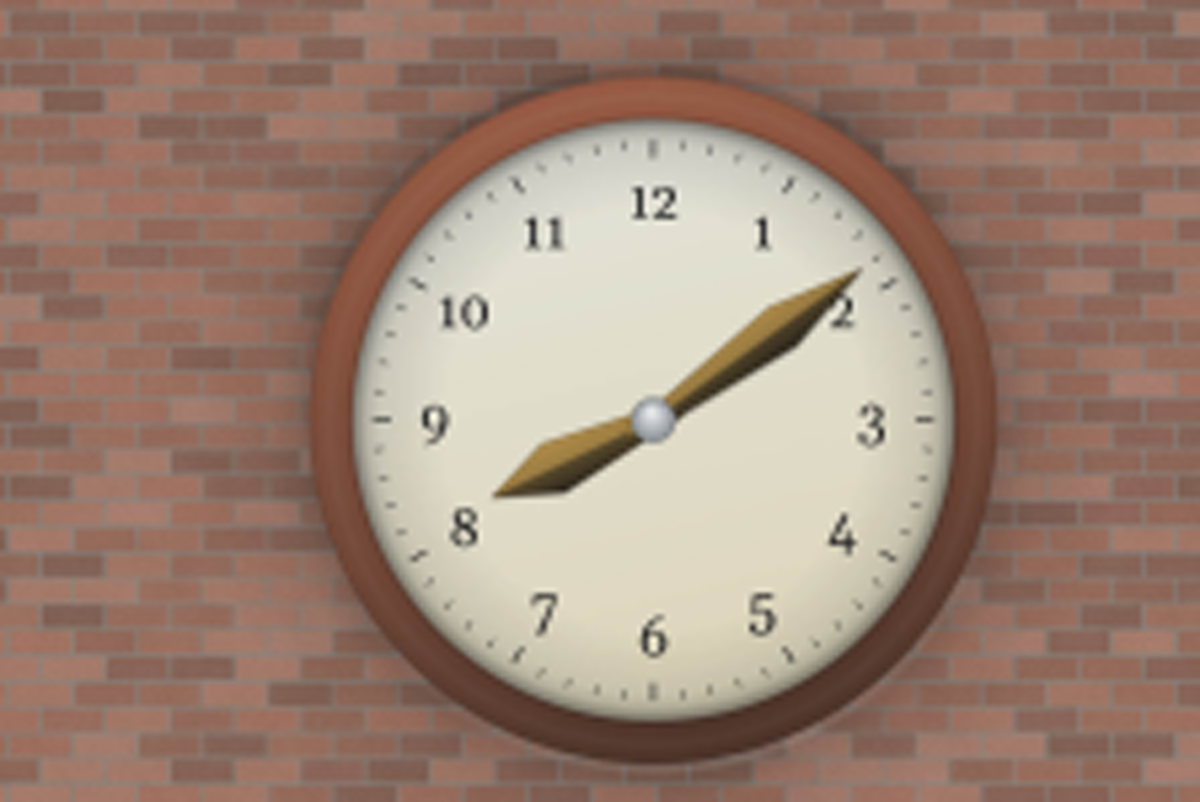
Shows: 8:09
